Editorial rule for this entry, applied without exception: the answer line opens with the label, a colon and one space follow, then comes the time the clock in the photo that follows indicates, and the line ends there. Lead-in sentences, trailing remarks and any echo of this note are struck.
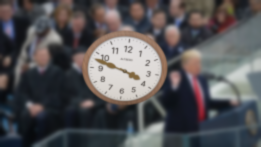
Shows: 3:48
